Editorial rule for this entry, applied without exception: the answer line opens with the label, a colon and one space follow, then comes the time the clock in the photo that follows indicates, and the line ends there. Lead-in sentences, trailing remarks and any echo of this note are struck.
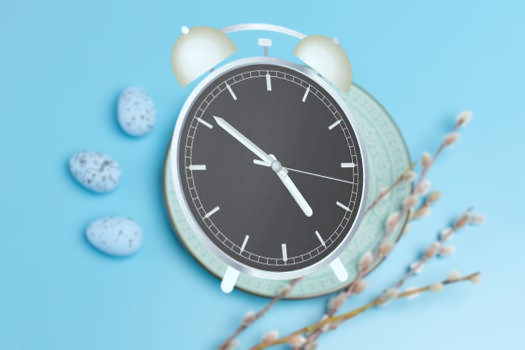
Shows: 4:51:17
